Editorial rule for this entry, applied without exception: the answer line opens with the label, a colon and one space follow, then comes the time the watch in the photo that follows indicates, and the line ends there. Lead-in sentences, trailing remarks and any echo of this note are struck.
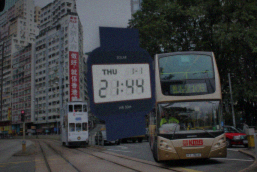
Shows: 21:44
